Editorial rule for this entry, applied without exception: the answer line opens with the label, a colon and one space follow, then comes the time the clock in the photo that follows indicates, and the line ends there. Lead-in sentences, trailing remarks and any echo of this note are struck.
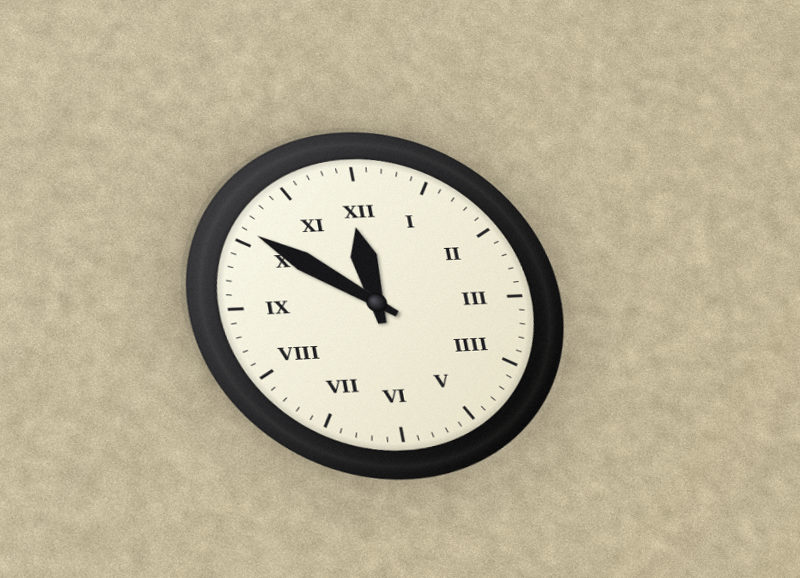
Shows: 11:51
